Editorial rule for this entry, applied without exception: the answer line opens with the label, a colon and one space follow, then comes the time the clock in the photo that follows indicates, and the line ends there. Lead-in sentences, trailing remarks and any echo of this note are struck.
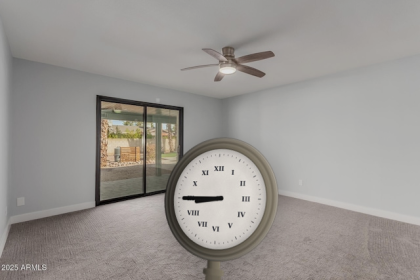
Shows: 8:45
